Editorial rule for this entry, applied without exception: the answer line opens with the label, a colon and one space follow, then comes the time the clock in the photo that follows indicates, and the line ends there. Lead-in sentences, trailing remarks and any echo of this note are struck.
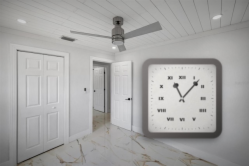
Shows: 11:07
